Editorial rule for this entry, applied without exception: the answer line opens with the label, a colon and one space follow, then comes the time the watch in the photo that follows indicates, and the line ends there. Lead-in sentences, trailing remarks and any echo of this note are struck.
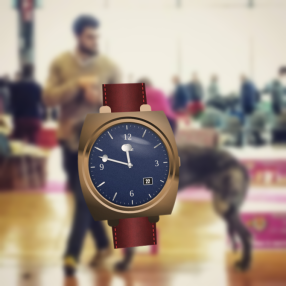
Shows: 11:48
